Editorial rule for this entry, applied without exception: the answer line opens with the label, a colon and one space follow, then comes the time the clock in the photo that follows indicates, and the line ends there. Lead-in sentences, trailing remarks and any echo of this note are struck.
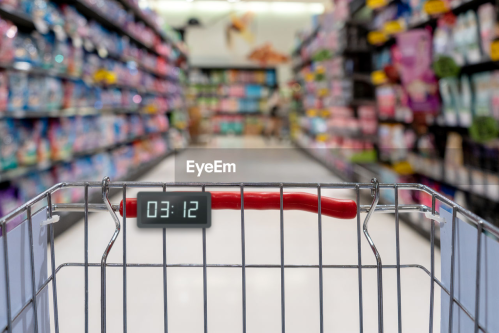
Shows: 3:12
